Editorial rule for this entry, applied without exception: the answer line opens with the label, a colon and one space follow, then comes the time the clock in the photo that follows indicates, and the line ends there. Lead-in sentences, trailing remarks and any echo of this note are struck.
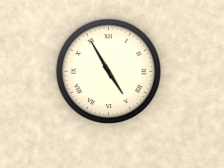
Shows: 4:55
